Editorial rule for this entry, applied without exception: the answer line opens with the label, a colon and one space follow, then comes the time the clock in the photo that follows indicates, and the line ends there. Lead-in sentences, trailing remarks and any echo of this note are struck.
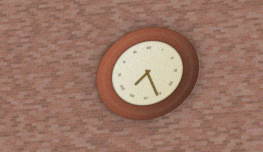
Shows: 7:26
